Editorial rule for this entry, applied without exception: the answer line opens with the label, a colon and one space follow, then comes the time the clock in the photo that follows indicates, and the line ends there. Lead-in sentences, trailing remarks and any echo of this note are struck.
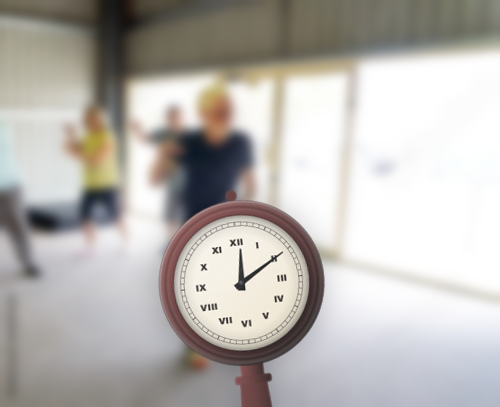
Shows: 12:10
